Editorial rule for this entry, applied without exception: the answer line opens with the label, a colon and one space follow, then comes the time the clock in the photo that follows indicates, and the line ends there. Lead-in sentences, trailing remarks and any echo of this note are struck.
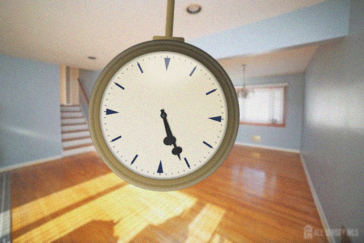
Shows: 5:26
